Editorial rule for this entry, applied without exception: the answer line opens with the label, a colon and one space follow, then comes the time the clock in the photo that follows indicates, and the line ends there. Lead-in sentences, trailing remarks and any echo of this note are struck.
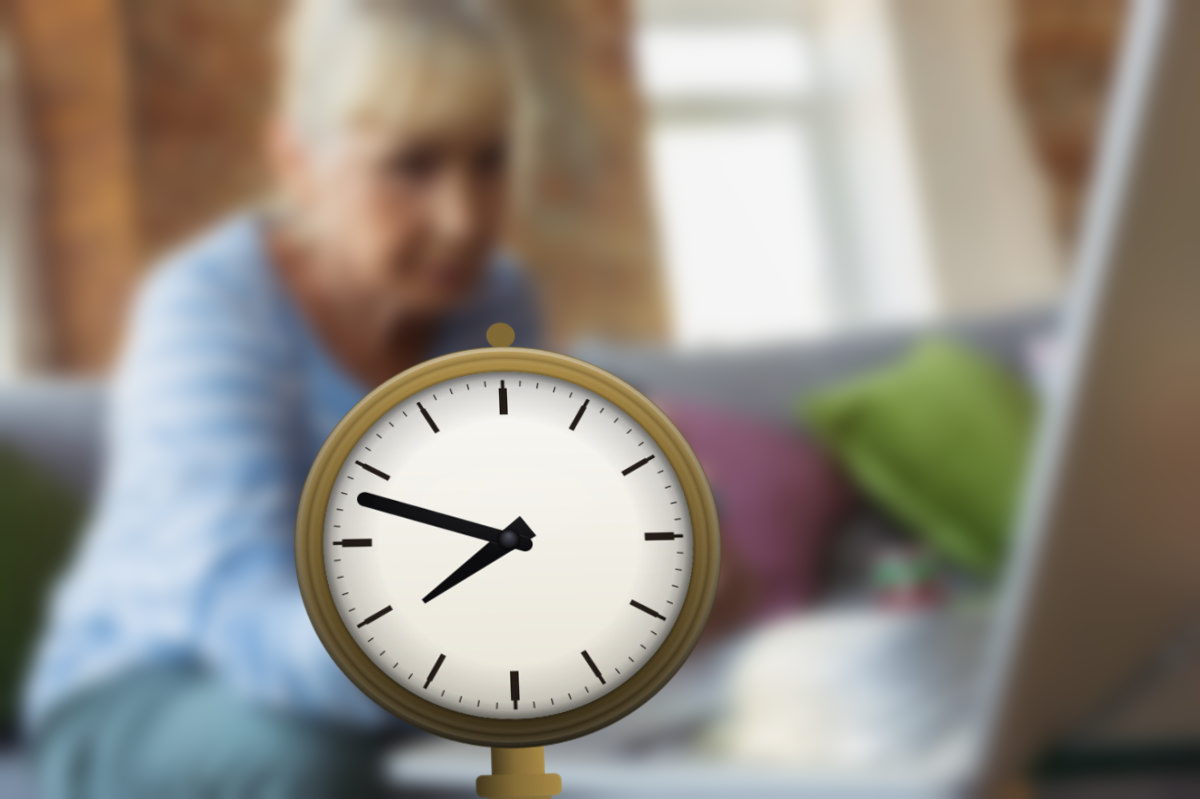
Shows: 7:48
